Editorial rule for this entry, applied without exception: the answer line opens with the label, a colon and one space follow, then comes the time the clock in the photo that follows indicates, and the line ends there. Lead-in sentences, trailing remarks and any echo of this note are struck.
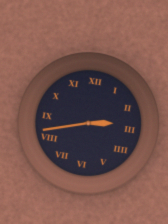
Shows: 2:42
